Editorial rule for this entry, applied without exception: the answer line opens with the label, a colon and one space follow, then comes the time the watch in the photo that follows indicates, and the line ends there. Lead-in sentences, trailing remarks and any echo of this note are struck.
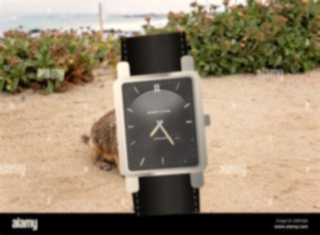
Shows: 7:25
